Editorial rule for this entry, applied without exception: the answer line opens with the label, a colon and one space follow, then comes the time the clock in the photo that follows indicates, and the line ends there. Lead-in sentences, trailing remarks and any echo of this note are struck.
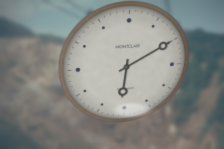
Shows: 6:10
